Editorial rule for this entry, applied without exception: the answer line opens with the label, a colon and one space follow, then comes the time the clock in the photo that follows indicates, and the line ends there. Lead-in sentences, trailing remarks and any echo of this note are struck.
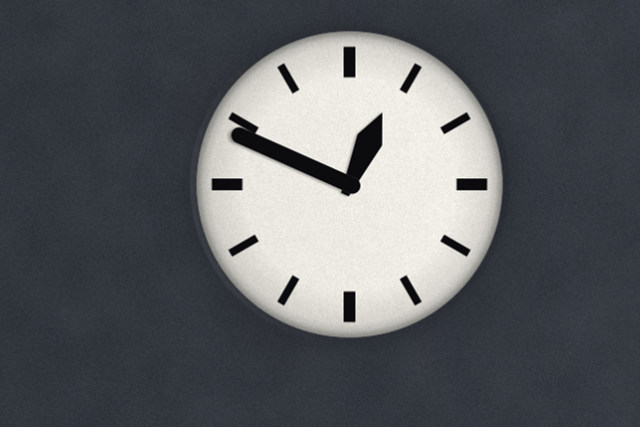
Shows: 12:49
